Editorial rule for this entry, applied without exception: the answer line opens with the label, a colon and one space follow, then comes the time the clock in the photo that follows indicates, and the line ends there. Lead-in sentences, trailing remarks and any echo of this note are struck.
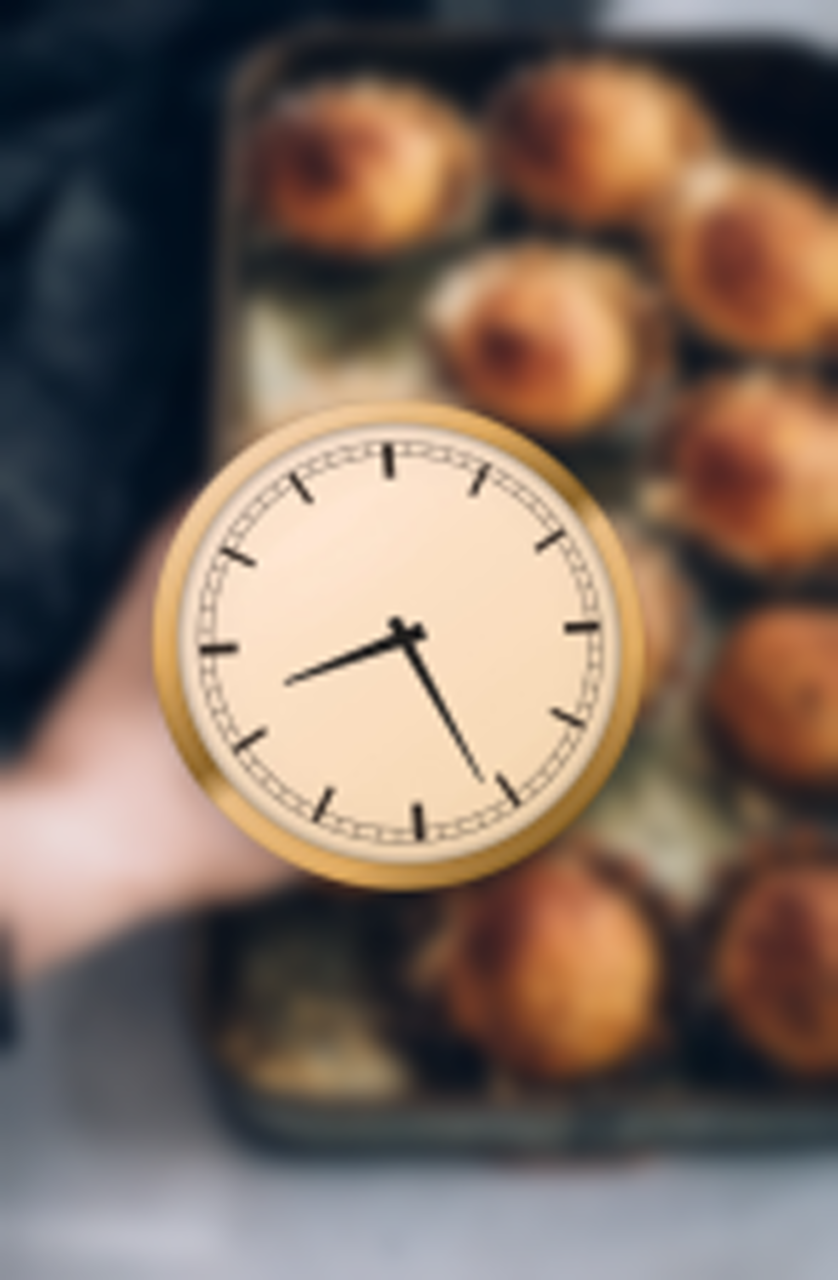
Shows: 8:26
